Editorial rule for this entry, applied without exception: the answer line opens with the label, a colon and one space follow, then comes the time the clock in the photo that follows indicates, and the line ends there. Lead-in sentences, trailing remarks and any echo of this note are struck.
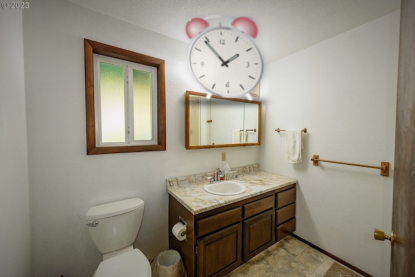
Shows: 1:54
